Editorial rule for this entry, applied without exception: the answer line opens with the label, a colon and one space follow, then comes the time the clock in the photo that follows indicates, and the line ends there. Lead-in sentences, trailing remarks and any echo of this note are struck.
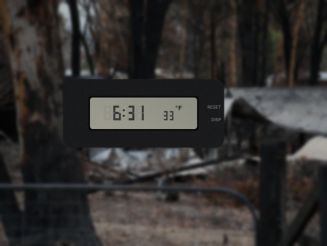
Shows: 6:31
